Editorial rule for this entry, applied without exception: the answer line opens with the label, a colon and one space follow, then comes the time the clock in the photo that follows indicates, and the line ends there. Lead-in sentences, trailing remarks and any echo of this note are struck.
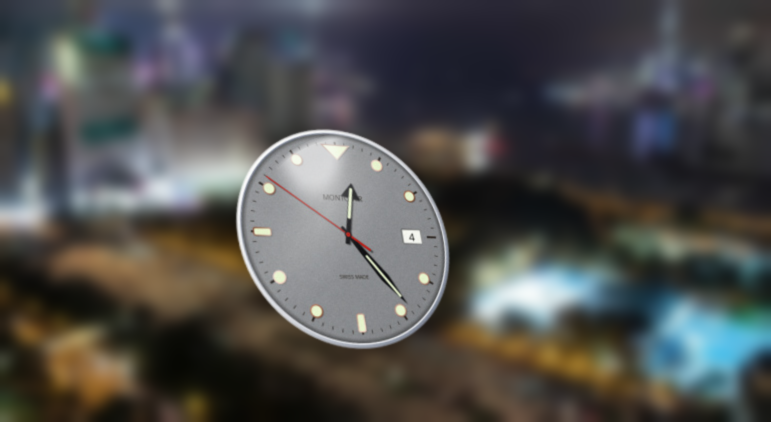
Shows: 12:23:51
